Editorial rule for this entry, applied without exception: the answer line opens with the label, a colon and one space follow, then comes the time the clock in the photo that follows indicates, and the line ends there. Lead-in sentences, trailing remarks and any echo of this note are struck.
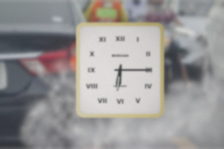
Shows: 6:15
